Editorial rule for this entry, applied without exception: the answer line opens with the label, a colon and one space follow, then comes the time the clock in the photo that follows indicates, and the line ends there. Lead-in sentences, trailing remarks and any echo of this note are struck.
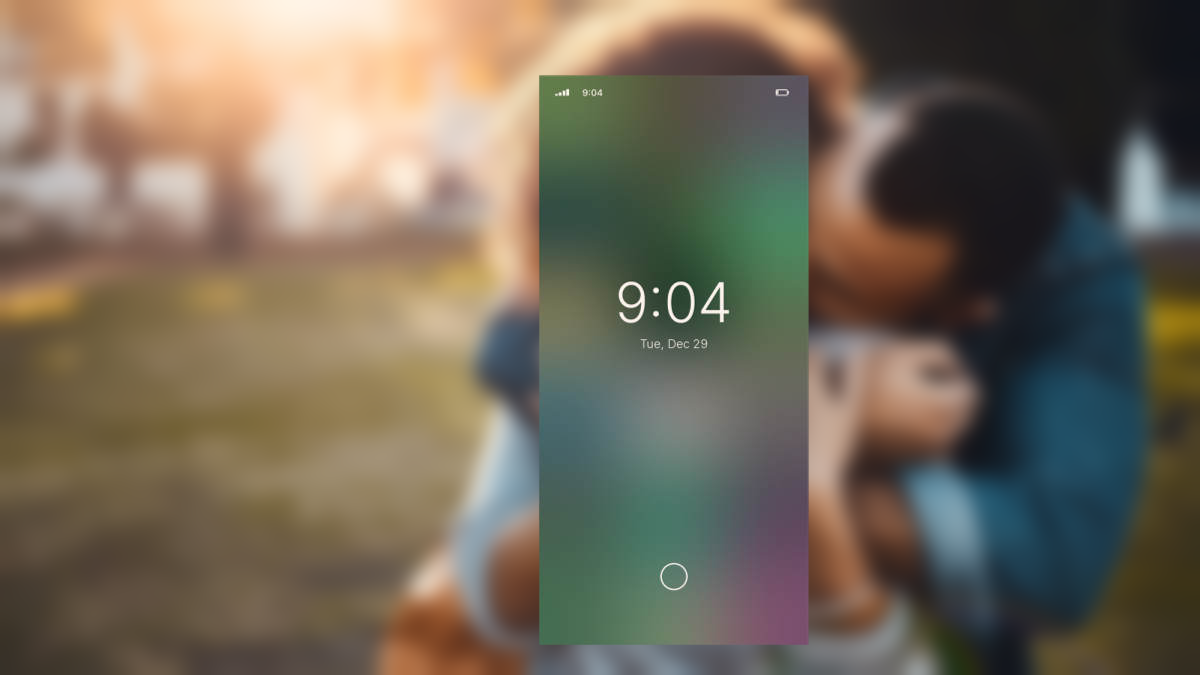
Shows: 9:04
